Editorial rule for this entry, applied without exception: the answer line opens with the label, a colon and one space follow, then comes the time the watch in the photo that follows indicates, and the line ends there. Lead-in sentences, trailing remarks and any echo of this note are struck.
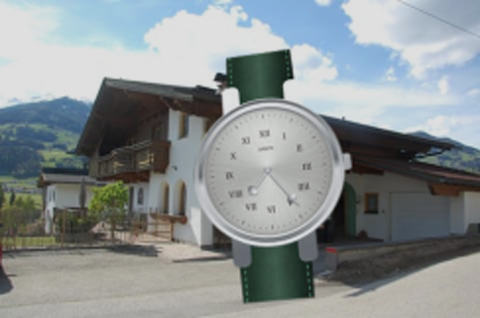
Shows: 7:24
